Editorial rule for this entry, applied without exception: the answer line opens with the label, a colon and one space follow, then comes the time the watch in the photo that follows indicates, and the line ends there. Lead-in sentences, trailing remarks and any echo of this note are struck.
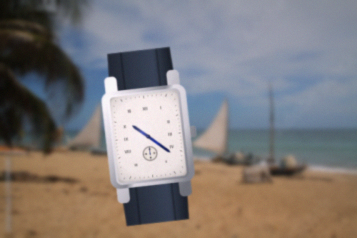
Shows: 10:22
